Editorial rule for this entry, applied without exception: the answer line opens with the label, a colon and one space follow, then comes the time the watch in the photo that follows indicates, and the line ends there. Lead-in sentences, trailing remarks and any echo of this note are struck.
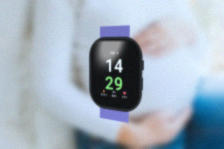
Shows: 14:29
